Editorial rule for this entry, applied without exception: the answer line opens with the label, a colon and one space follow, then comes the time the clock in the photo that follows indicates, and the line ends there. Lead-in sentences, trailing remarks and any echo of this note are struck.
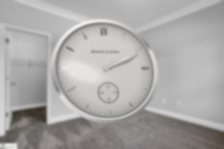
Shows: 2:11
